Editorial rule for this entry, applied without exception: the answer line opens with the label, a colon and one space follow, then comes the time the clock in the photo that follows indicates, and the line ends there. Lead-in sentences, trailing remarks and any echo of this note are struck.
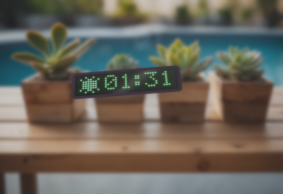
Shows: 1:31
